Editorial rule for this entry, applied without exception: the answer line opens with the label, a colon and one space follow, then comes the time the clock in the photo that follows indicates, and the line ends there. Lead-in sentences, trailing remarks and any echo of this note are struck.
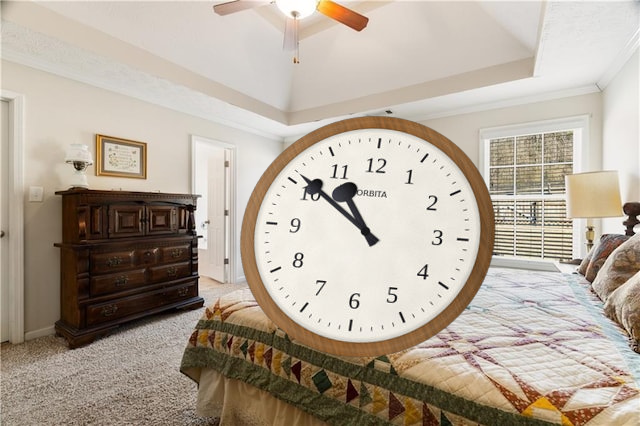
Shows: 10:51
